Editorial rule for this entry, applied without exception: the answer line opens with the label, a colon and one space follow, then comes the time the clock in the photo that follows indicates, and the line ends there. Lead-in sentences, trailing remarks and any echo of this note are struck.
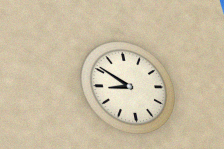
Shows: 8:51
